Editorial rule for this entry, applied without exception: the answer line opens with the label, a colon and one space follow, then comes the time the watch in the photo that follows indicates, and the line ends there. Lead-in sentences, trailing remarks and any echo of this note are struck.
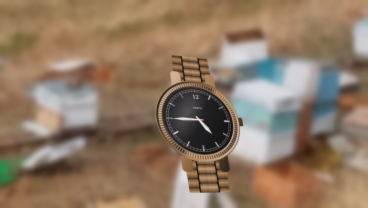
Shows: 4:45
